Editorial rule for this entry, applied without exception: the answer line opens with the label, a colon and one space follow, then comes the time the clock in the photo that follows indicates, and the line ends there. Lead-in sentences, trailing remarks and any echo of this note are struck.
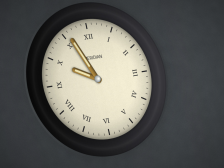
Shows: 9:56
